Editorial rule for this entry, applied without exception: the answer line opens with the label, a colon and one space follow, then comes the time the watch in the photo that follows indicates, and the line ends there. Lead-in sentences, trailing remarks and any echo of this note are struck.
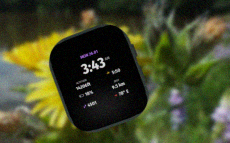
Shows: 3:43
